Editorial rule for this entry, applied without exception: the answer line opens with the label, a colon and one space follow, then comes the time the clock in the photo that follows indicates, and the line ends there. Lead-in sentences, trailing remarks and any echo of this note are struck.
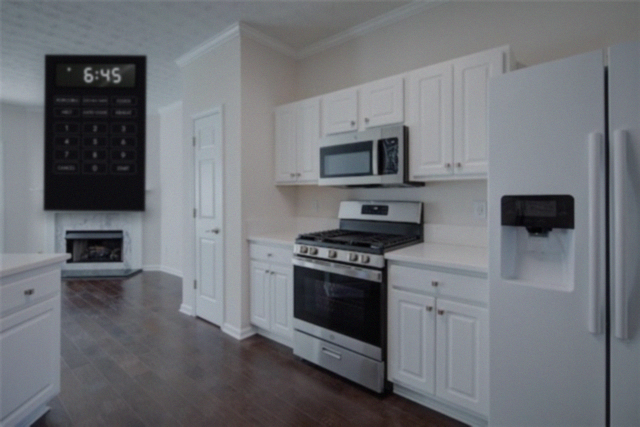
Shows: 6:45
